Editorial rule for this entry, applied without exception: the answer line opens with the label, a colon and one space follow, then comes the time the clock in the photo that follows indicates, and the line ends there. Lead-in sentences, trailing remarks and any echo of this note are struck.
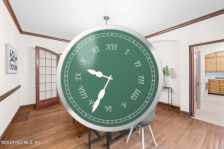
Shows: 9:34
